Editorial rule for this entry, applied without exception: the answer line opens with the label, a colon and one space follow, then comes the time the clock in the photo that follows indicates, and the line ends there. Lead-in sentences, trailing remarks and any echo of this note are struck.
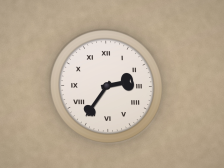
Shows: 2:36
